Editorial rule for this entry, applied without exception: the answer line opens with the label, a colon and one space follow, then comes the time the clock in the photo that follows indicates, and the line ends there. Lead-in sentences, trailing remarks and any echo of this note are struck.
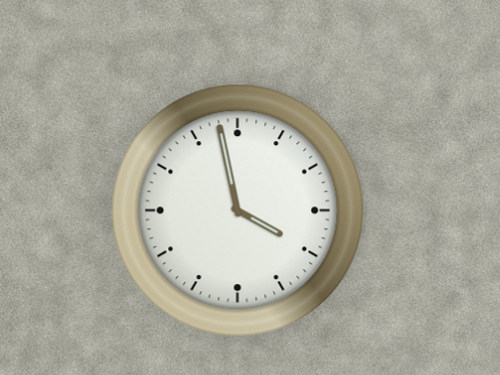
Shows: 3:58
